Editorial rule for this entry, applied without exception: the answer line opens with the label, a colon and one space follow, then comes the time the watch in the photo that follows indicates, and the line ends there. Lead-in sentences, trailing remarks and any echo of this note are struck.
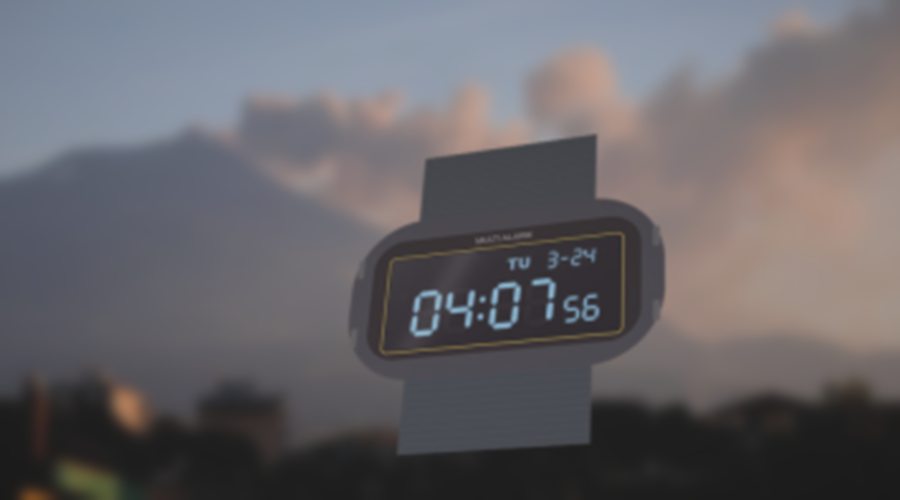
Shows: 4:07:56
